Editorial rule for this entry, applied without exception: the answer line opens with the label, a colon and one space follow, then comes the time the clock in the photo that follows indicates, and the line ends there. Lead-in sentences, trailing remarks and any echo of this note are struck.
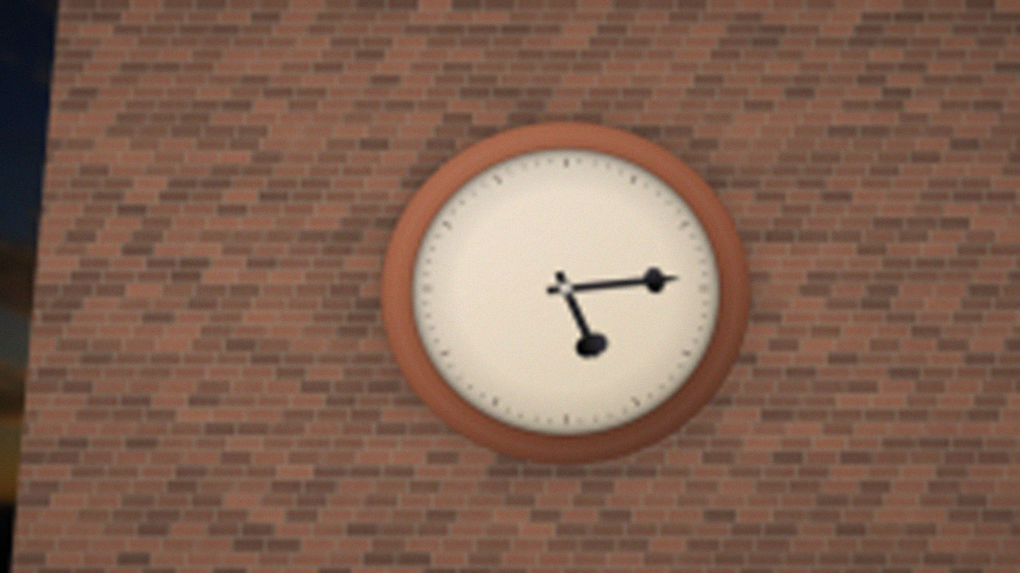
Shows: 5:14
